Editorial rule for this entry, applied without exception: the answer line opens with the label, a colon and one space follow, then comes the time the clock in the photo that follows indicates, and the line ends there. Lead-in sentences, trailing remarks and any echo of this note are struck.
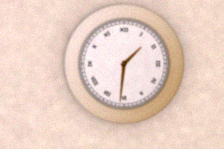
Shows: 1:31
